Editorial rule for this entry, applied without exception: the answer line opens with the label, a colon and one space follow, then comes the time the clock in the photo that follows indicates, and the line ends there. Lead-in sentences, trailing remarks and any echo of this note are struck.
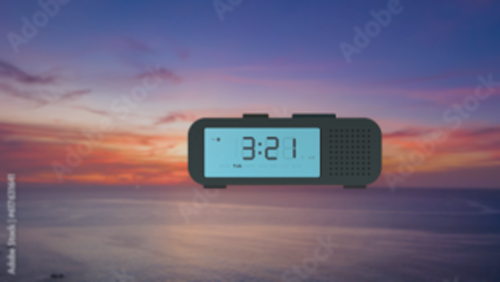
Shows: 3:21
